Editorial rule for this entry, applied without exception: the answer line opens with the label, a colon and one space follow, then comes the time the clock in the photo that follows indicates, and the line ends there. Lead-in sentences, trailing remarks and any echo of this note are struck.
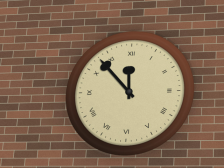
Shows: 11:53
